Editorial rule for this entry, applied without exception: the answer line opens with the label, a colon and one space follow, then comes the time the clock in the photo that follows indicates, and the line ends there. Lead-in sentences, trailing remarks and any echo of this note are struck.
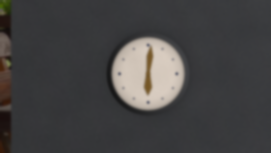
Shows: 6:01
